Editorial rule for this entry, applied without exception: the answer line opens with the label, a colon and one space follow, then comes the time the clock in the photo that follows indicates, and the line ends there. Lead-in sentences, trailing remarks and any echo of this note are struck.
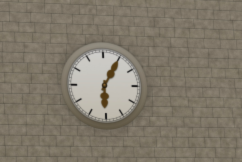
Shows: 6:05
